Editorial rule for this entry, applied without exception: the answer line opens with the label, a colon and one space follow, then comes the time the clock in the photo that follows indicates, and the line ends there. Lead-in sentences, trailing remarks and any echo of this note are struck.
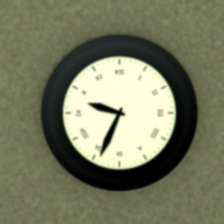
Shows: 9:34
